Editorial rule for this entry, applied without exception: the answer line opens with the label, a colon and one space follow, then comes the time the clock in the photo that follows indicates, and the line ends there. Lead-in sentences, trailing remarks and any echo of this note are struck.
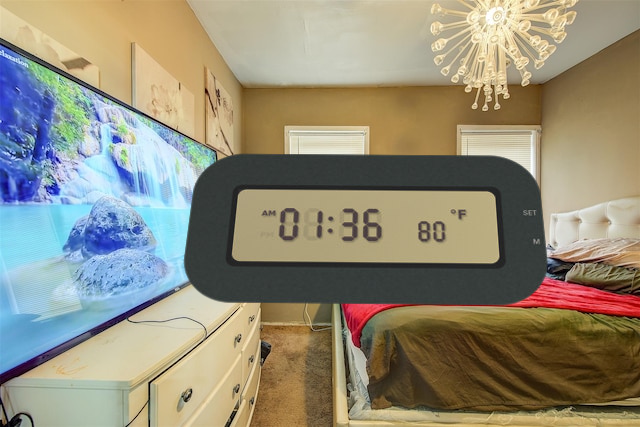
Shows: 1:36
